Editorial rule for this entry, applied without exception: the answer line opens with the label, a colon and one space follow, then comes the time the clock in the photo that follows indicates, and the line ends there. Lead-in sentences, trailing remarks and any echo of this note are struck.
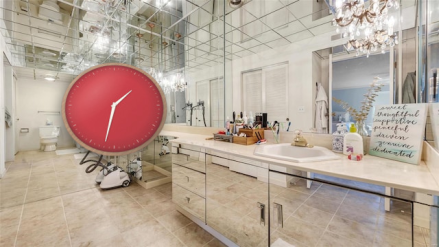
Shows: 1:32
